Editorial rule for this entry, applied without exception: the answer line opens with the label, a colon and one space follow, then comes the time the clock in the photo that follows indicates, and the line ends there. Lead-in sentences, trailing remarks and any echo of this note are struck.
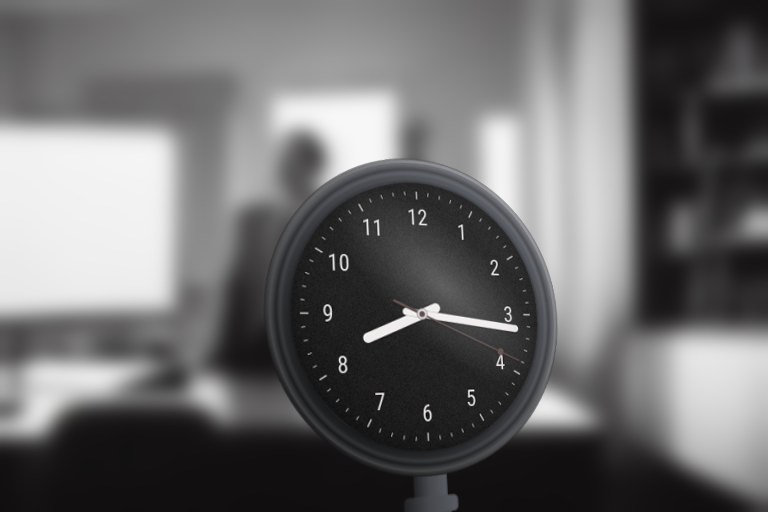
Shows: 8:16:19
